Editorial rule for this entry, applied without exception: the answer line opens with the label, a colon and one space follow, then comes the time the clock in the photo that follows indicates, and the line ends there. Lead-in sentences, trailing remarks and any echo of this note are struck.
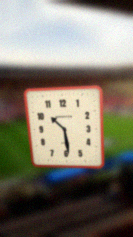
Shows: 10:29
